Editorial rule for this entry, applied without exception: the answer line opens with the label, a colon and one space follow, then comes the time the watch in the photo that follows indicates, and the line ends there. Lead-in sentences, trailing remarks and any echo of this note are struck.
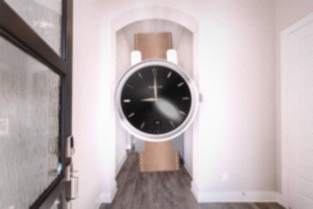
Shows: 9:00
